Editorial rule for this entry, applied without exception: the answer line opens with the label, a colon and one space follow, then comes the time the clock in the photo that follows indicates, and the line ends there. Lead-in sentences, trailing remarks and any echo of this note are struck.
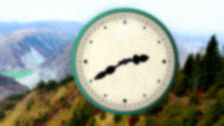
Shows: 2:40
